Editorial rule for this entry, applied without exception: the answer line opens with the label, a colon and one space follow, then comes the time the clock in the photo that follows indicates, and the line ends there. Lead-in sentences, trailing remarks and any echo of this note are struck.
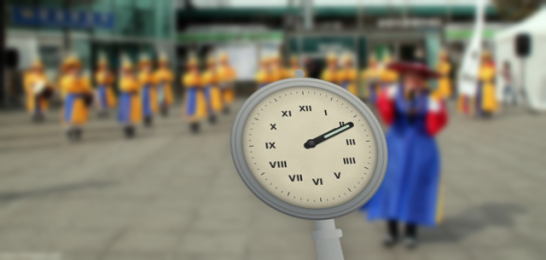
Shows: 2:11
